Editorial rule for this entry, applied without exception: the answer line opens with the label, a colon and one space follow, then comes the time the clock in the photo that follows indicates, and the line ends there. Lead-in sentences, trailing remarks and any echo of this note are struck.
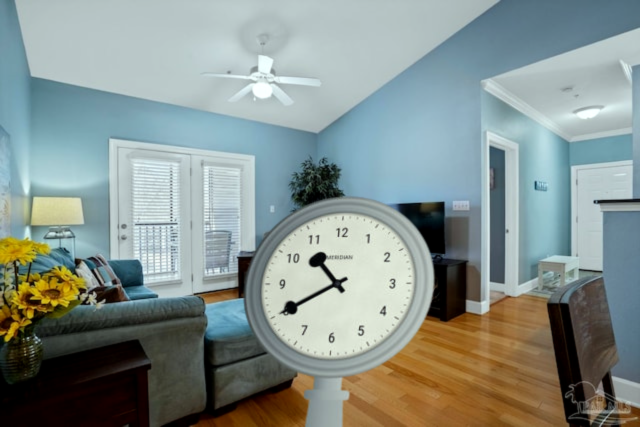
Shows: 10:40
